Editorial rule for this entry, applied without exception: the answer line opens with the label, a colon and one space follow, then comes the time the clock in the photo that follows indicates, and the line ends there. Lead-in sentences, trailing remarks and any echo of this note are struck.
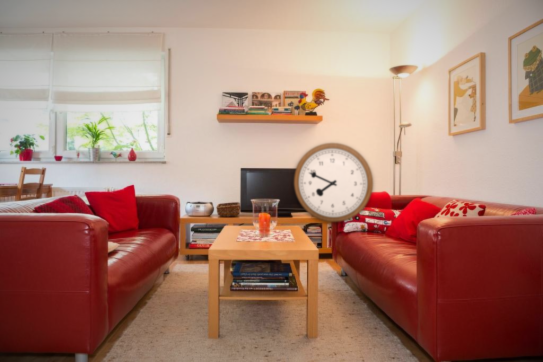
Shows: 7:49
